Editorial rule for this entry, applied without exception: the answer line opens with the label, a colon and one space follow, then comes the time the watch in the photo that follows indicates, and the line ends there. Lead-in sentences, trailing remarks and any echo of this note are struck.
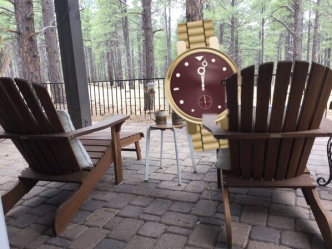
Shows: 12:02
